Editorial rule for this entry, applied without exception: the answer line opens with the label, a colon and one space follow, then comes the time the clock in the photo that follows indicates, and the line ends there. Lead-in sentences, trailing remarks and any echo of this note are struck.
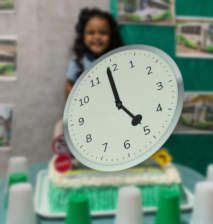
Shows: 4:59
